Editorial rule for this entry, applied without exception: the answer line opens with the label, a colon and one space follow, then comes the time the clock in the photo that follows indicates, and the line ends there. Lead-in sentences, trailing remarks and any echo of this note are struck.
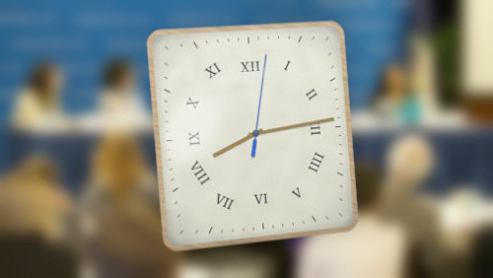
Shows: 8:14:02
